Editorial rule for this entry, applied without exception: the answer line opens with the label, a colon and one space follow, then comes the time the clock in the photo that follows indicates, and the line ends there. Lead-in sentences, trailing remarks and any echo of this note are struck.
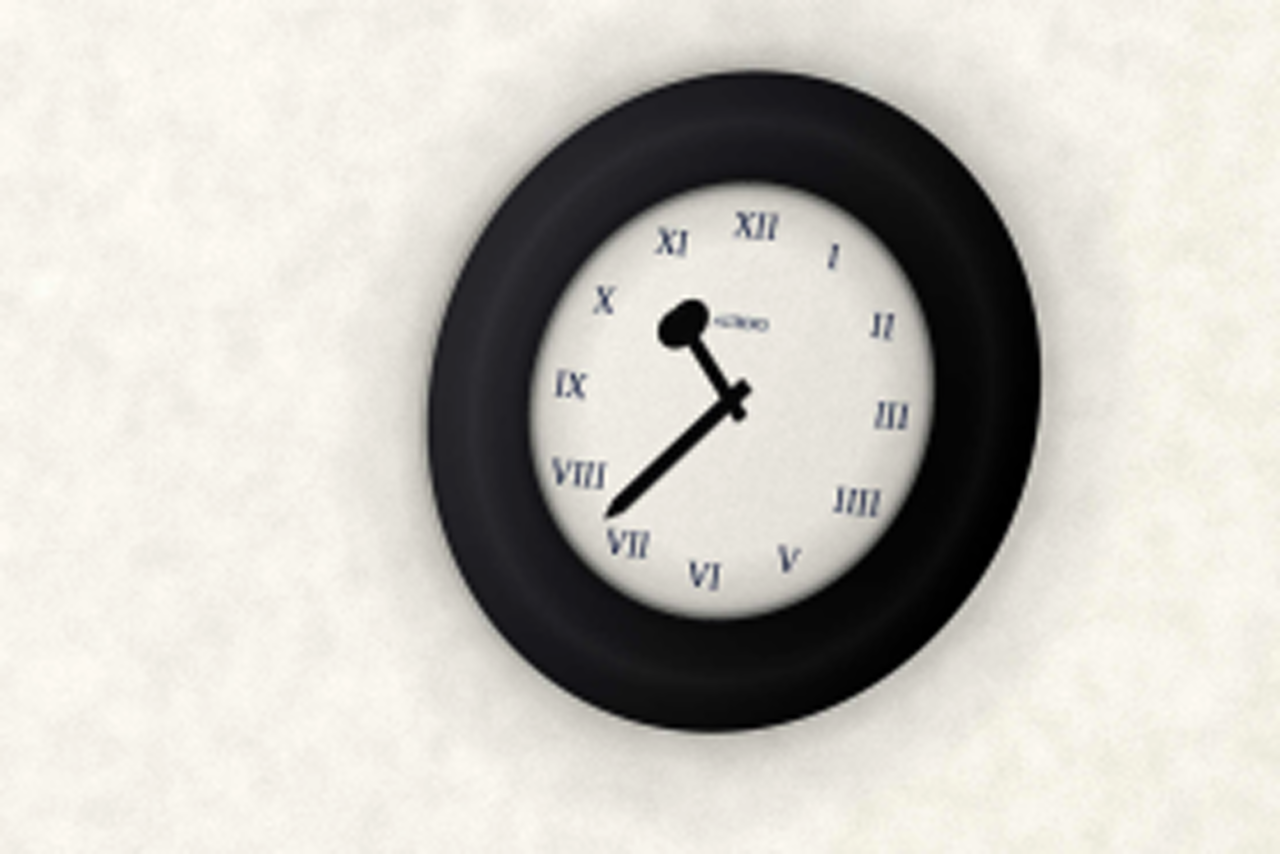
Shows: 10:37
